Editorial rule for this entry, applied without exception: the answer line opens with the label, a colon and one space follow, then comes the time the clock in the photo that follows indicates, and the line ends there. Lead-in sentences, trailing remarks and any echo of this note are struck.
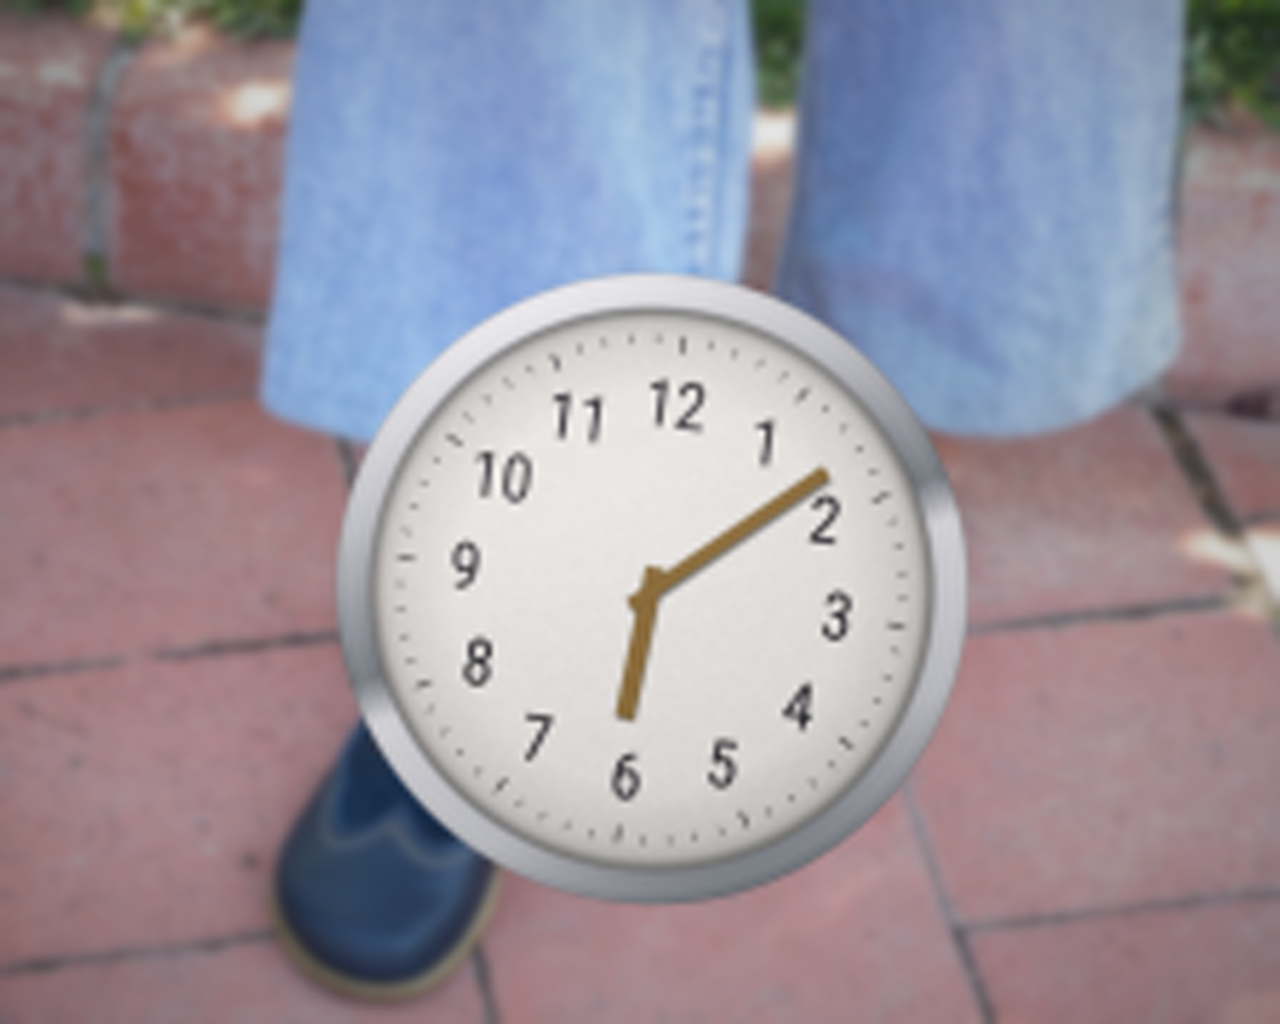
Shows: 6:08
